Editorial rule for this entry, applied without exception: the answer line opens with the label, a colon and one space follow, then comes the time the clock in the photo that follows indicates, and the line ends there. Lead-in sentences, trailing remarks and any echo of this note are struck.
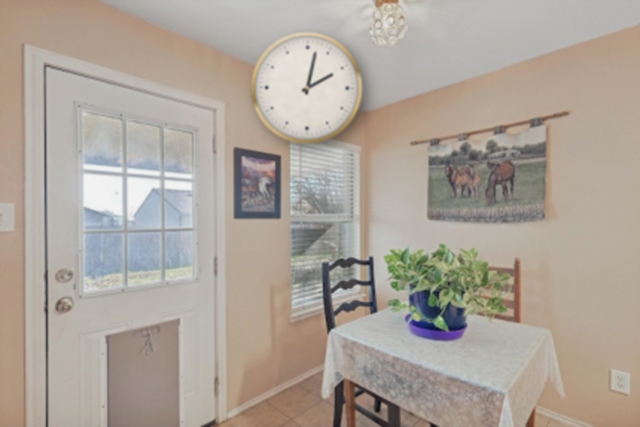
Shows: 2:02
